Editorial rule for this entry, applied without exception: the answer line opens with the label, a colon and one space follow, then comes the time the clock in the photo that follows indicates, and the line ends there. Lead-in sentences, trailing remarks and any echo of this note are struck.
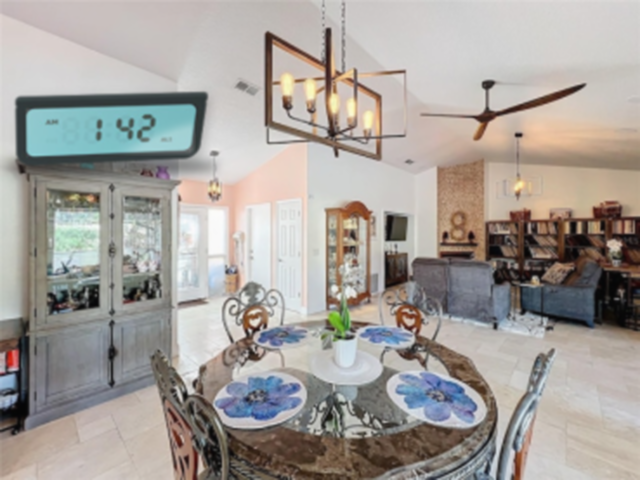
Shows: 1:42
